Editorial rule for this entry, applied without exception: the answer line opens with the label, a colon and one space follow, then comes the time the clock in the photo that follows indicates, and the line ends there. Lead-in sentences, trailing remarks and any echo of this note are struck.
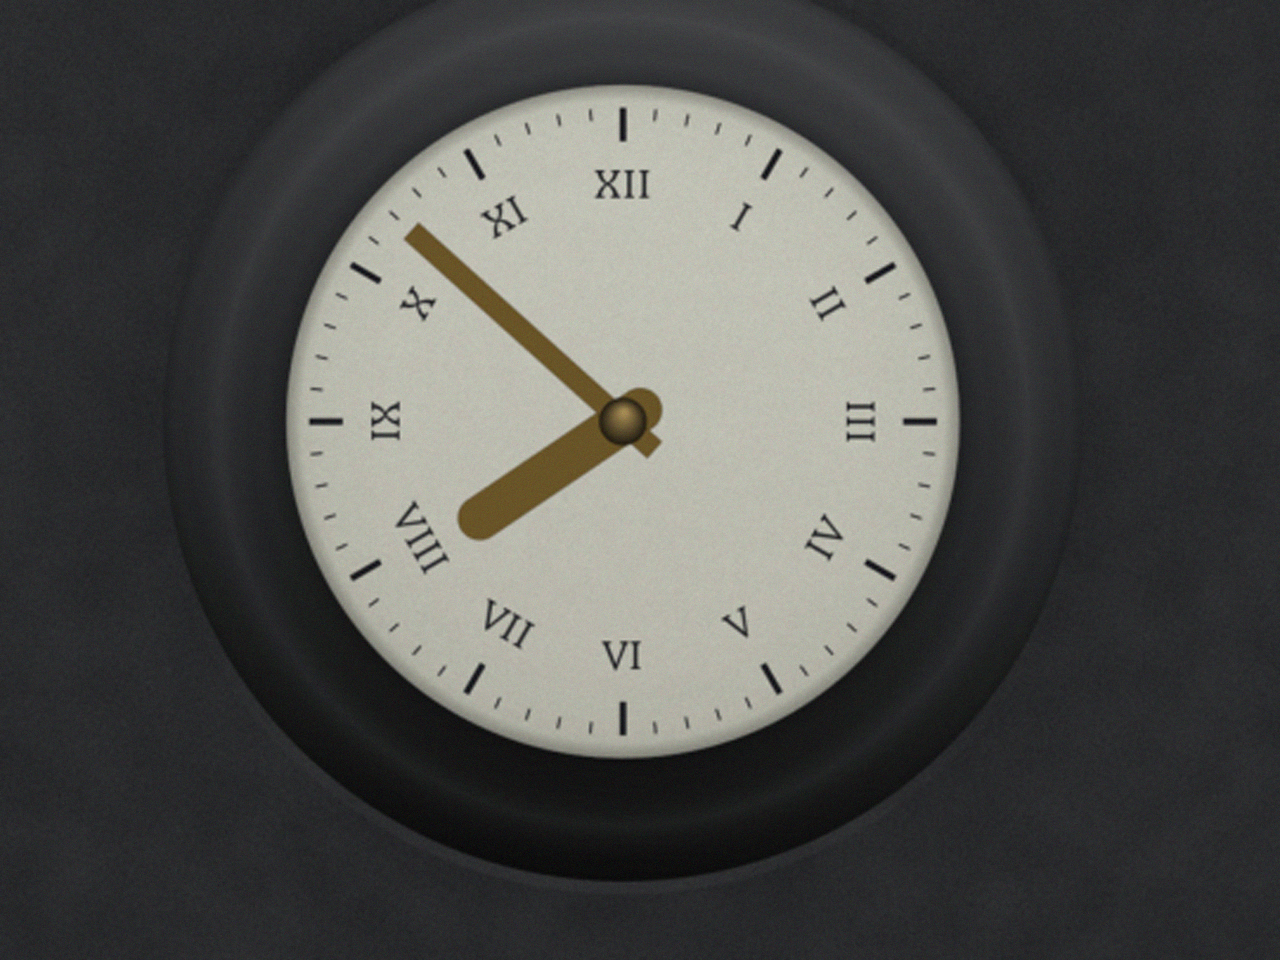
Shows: 7:52
